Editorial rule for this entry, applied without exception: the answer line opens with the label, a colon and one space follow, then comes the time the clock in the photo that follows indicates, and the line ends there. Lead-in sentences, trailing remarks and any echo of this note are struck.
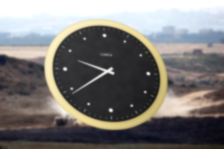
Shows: 9:39
